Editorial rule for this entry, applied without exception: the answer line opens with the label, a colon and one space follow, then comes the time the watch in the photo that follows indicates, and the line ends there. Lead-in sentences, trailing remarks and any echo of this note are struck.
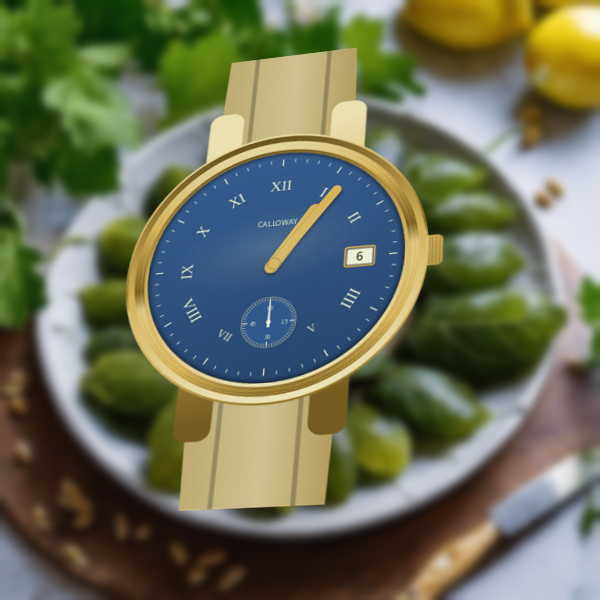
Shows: 1:06
